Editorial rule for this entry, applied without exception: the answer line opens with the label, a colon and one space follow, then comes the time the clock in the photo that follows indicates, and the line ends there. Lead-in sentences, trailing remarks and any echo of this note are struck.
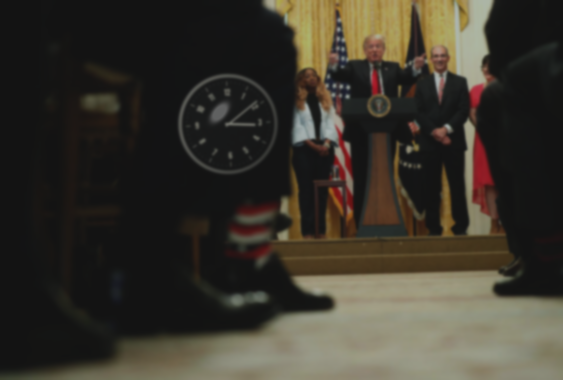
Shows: 3:09
